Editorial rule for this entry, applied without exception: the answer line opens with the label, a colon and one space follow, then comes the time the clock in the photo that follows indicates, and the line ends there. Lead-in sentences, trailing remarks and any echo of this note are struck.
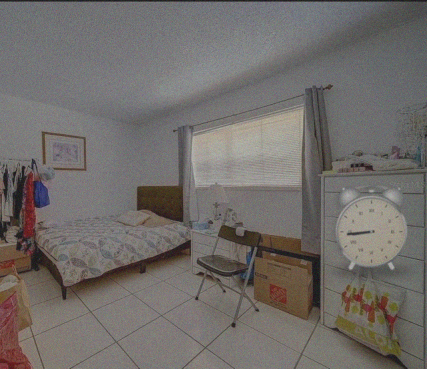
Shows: 8:44
